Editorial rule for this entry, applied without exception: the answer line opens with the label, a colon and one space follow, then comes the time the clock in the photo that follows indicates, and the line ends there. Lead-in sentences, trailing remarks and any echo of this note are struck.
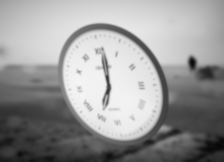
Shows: 7:01
